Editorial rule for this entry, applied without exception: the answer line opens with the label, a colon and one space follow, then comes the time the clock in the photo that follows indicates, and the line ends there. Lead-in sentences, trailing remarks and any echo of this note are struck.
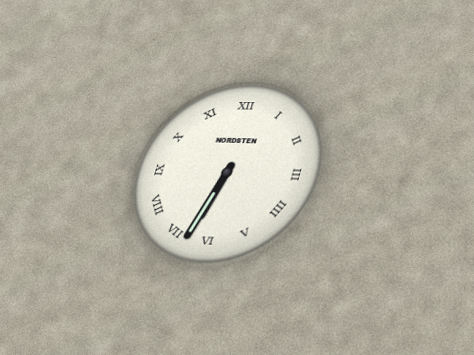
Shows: 6:33
